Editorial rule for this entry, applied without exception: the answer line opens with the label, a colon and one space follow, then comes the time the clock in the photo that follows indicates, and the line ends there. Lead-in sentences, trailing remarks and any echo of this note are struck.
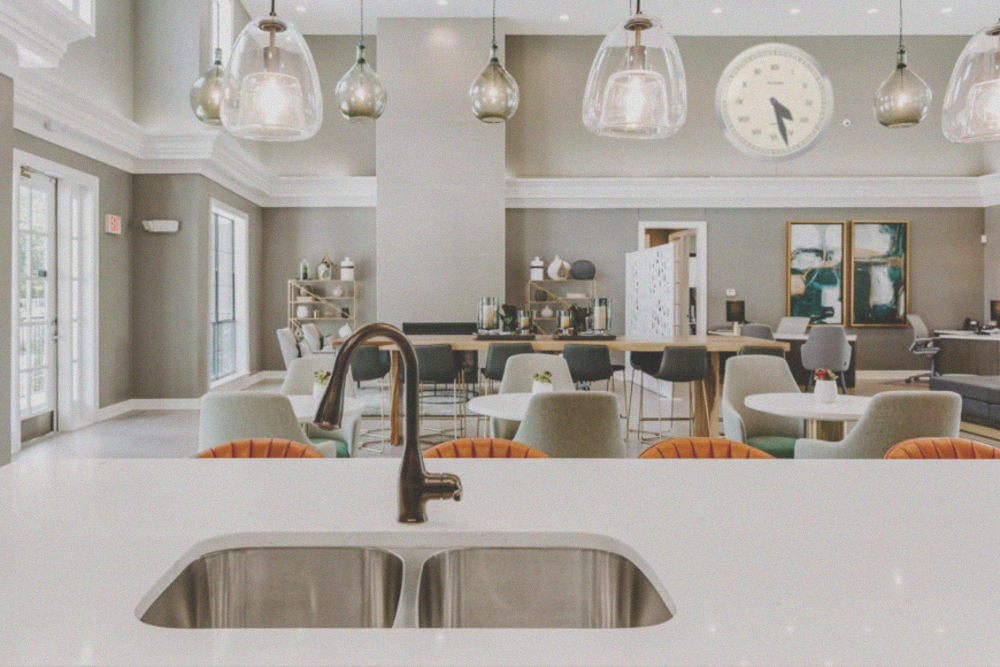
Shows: 4:27
